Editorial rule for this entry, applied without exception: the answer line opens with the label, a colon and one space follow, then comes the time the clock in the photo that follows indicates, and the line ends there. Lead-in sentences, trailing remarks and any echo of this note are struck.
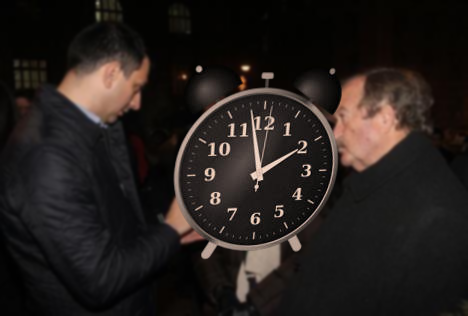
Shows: 1:58:01
